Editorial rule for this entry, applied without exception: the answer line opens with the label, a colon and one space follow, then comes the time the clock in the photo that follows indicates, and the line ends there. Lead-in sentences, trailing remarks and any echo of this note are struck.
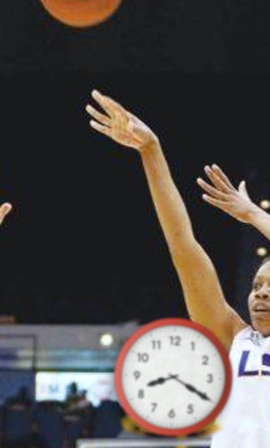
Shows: 8:20
